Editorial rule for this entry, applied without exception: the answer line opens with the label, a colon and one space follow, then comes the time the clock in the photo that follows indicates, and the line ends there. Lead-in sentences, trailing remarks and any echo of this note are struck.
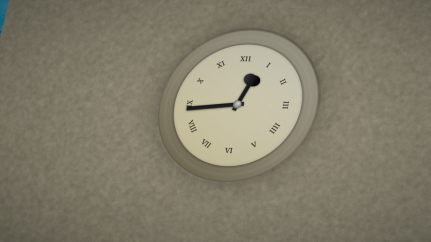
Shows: 12:44
